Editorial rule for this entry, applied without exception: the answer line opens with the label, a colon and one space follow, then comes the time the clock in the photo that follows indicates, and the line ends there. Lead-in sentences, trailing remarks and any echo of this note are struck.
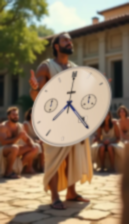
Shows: 7:23
